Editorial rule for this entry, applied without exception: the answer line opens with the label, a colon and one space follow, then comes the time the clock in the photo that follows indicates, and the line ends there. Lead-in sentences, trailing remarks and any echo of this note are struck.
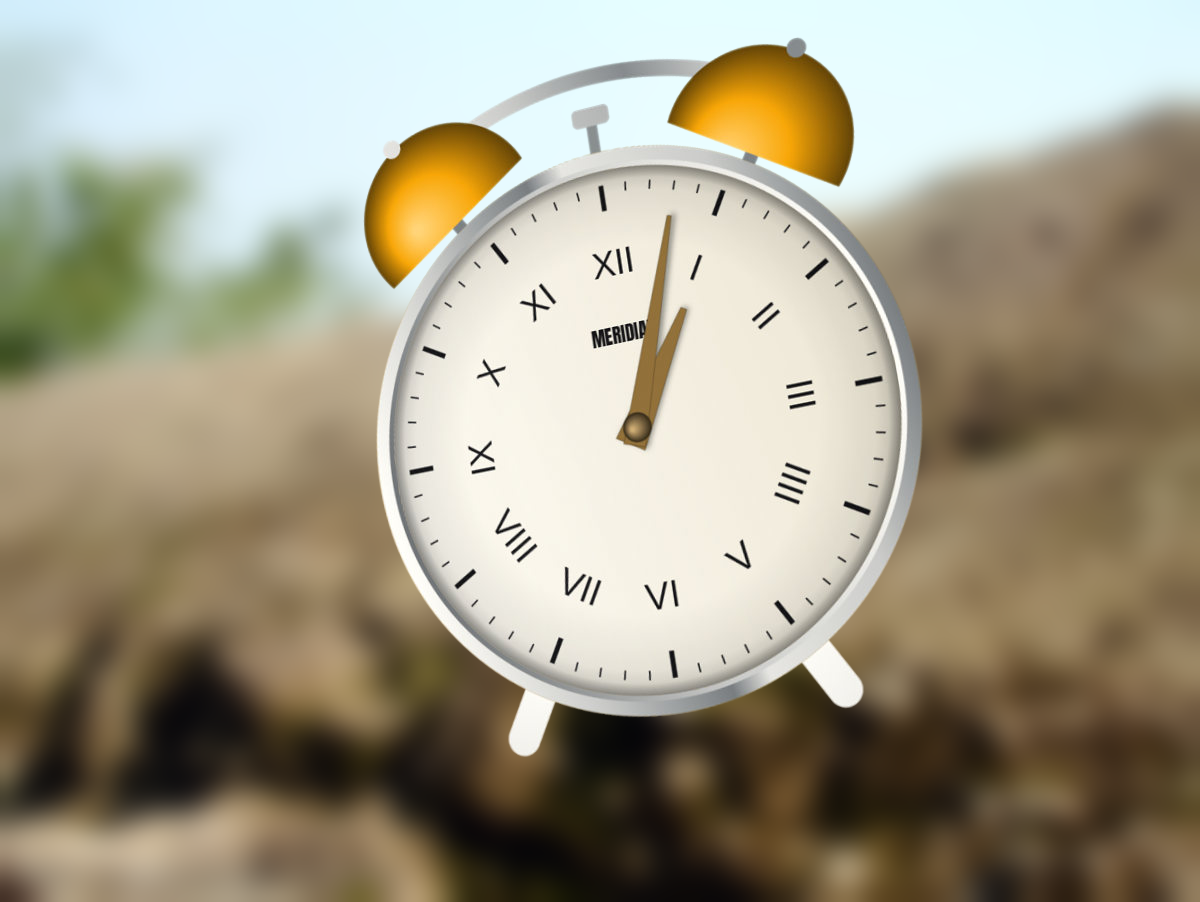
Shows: 1:03
